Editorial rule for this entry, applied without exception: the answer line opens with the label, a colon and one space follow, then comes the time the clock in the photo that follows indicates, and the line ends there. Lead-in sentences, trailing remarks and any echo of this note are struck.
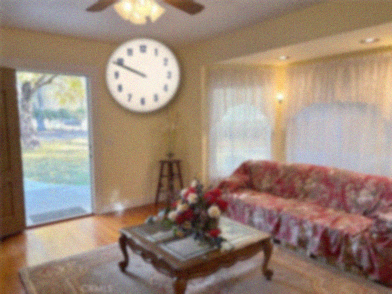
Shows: 9:49
